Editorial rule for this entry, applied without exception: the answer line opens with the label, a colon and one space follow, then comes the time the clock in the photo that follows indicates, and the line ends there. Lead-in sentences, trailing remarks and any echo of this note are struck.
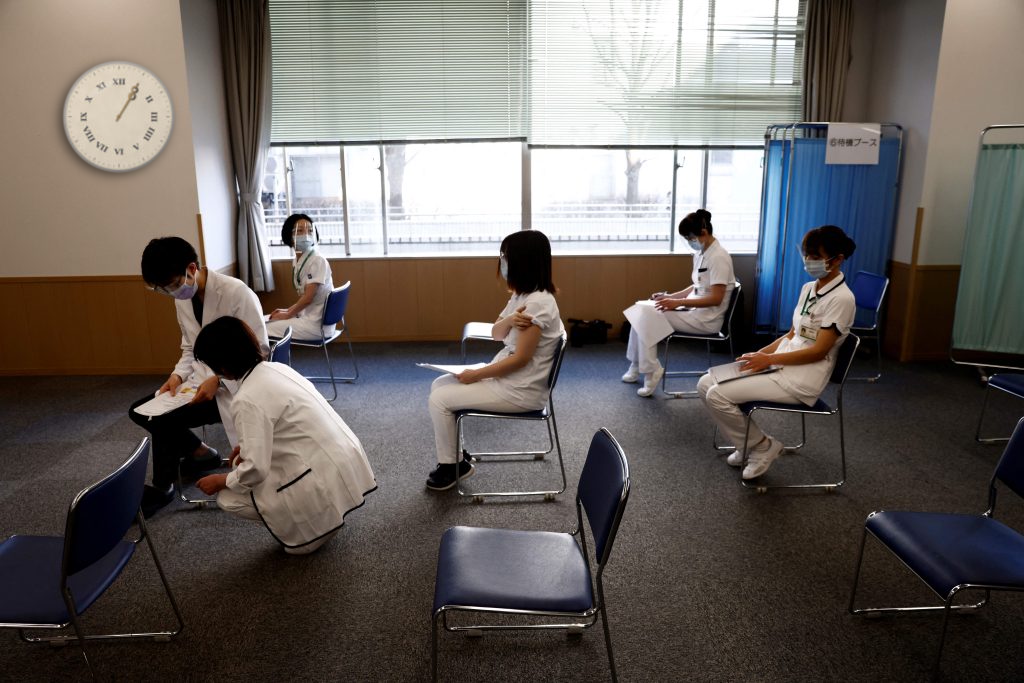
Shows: 1:05
